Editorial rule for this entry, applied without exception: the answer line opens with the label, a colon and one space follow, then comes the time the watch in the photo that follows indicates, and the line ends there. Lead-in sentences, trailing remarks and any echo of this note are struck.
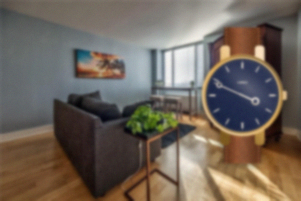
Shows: 3:49
